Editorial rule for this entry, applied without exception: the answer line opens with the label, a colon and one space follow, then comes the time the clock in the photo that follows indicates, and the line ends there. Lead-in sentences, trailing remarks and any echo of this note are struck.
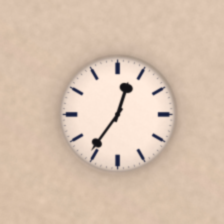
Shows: 12:36
